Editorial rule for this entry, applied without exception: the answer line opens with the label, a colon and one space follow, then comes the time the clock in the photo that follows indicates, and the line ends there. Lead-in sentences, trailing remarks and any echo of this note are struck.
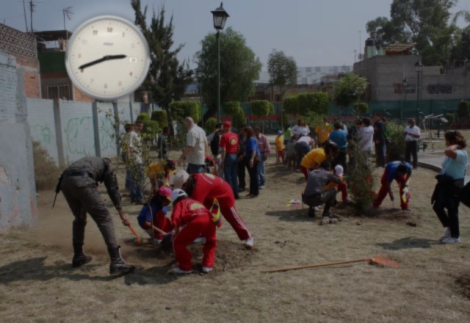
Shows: 2:41
